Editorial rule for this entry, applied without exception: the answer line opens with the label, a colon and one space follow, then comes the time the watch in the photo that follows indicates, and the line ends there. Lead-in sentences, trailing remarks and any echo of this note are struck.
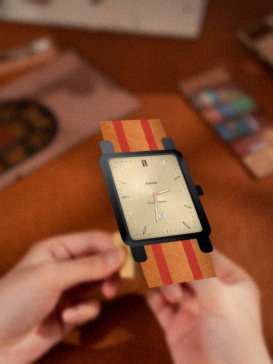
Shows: 2:32
